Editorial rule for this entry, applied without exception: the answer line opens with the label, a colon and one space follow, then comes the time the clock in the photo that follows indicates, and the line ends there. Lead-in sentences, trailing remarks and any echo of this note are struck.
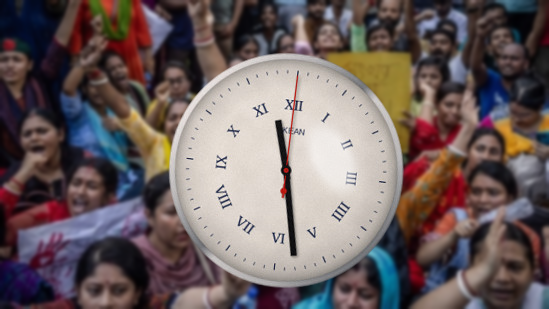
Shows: 11:28:00
